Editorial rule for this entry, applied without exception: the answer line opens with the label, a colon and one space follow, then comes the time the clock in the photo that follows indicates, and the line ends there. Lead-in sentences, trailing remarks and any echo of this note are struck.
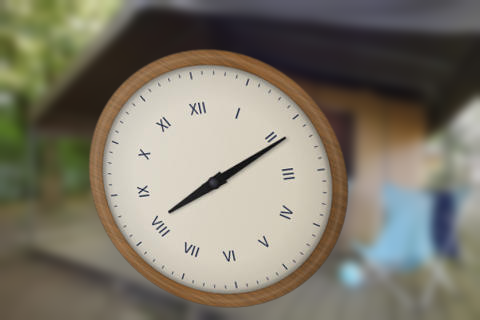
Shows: 8:11
